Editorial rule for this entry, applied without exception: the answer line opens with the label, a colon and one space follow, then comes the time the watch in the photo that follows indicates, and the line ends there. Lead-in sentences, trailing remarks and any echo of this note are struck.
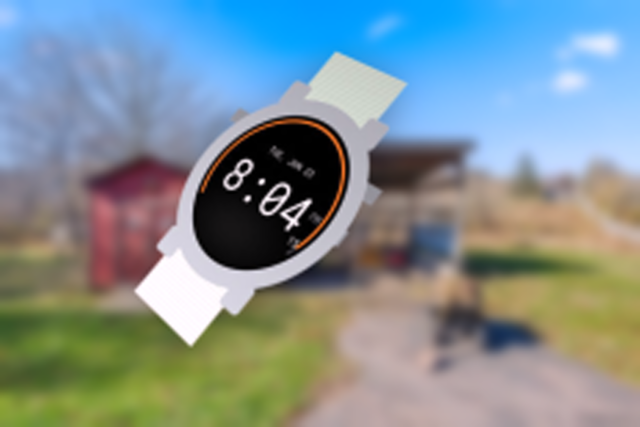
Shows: 8:04
